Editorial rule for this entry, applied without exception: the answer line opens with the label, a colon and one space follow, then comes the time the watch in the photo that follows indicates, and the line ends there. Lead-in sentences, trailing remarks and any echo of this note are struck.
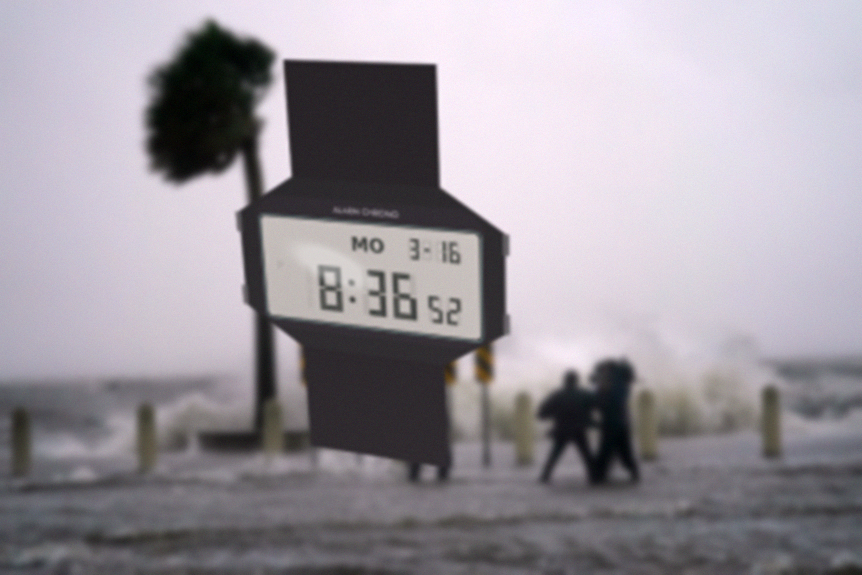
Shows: 8:36:52
